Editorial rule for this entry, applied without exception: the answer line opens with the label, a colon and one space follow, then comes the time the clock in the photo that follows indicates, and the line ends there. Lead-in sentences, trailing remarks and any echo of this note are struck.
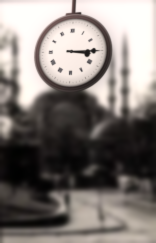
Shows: 3:15
